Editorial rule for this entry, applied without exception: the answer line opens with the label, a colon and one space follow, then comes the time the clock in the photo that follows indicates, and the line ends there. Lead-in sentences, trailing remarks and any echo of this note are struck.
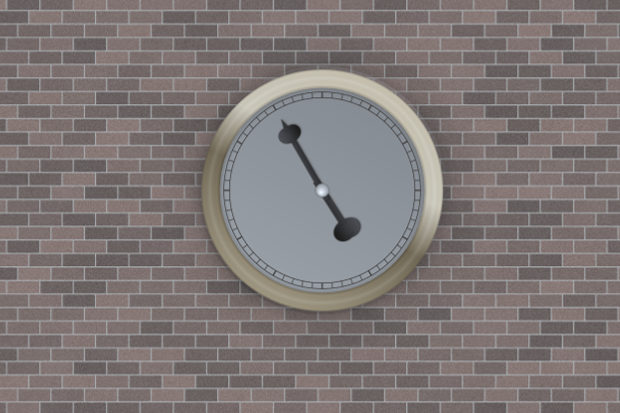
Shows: 4:55
